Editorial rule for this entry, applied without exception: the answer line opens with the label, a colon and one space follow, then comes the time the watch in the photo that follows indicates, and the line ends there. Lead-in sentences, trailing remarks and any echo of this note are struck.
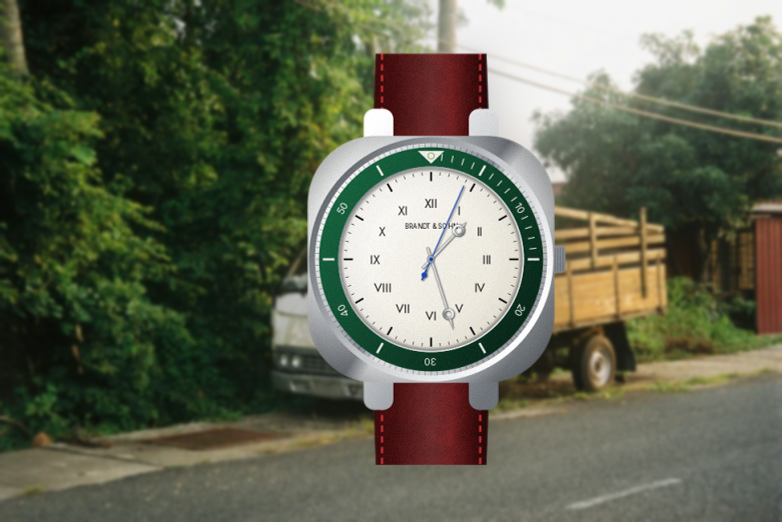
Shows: 1:27:04
